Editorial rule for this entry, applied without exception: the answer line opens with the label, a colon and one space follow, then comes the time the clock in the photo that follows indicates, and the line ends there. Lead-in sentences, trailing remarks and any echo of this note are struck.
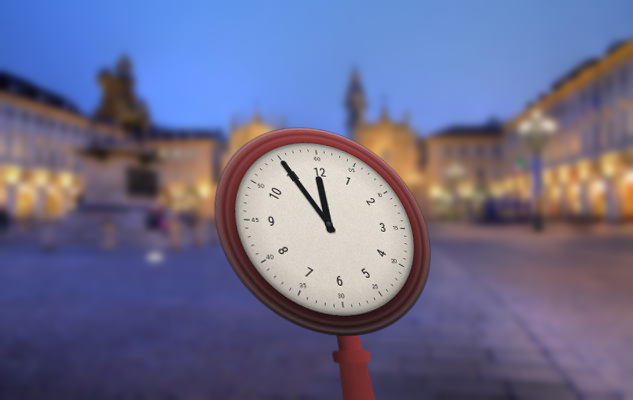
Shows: 11:55
